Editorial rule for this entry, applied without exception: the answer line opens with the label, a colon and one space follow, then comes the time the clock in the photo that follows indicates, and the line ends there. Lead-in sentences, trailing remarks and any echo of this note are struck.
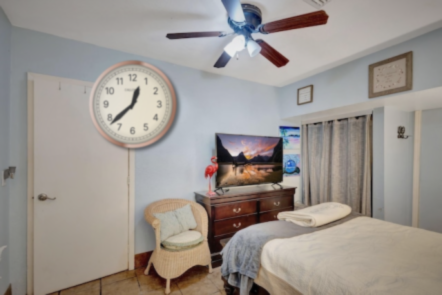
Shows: 12:38
